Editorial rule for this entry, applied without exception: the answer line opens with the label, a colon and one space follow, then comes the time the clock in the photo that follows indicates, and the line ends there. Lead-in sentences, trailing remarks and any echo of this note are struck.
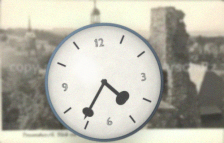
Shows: 4:36
